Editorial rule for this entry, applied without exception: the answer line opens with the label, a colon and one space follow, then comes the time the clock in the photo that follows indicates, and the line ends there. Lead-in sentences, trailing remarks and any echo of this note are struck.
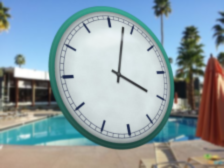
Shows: 4:03
